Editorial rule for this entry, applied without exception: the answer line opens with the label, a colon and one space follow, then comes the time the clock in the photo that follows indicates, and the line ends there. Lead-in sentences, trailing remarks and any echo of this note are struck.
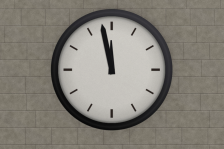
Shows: 11:58
